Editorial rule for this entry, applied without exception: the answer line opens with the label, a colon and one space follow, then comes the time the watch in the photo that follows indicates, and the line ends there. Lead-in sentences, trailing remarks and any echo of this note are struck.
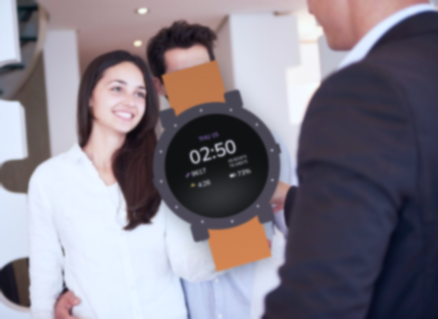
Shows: 2:50
